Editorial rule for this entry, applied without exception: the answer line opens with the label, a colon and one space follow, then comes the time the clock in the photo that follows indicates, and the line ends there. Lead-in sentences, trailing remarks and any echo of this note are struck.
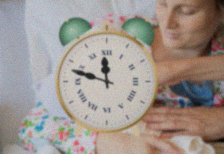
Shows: 11:48
